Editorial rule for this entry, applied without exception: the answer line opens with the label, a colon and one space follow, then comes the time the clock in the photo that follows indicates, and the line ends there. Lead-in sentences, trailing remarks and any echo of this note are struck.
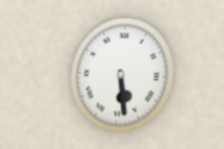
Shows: 5:28
